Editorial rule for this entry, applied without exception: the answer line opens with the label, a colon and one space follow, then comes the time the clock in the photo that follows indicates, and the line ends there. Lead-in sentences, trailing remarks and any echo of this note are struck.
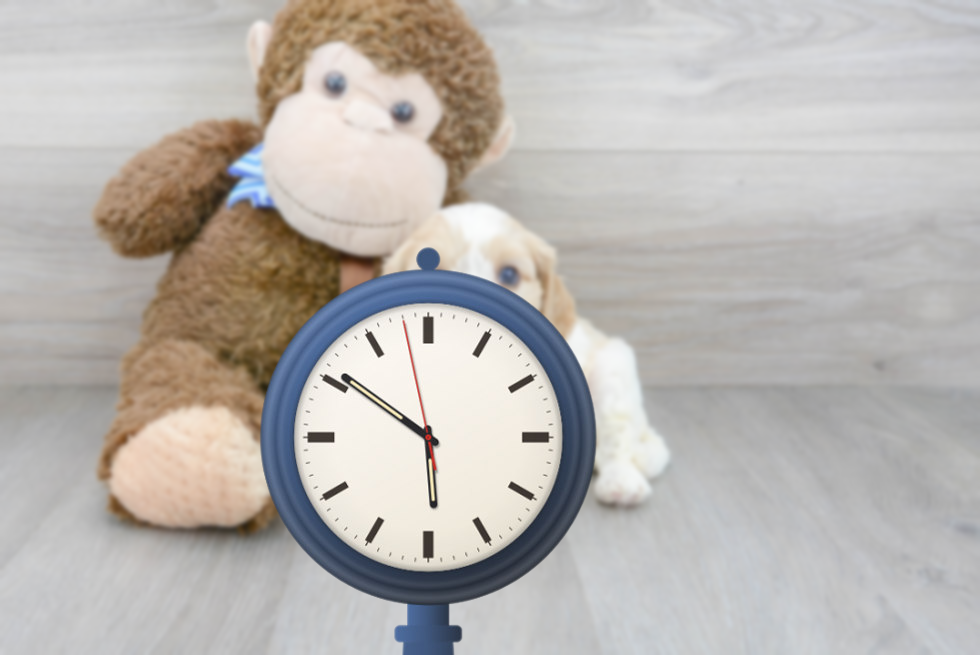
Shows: 5:50:58
